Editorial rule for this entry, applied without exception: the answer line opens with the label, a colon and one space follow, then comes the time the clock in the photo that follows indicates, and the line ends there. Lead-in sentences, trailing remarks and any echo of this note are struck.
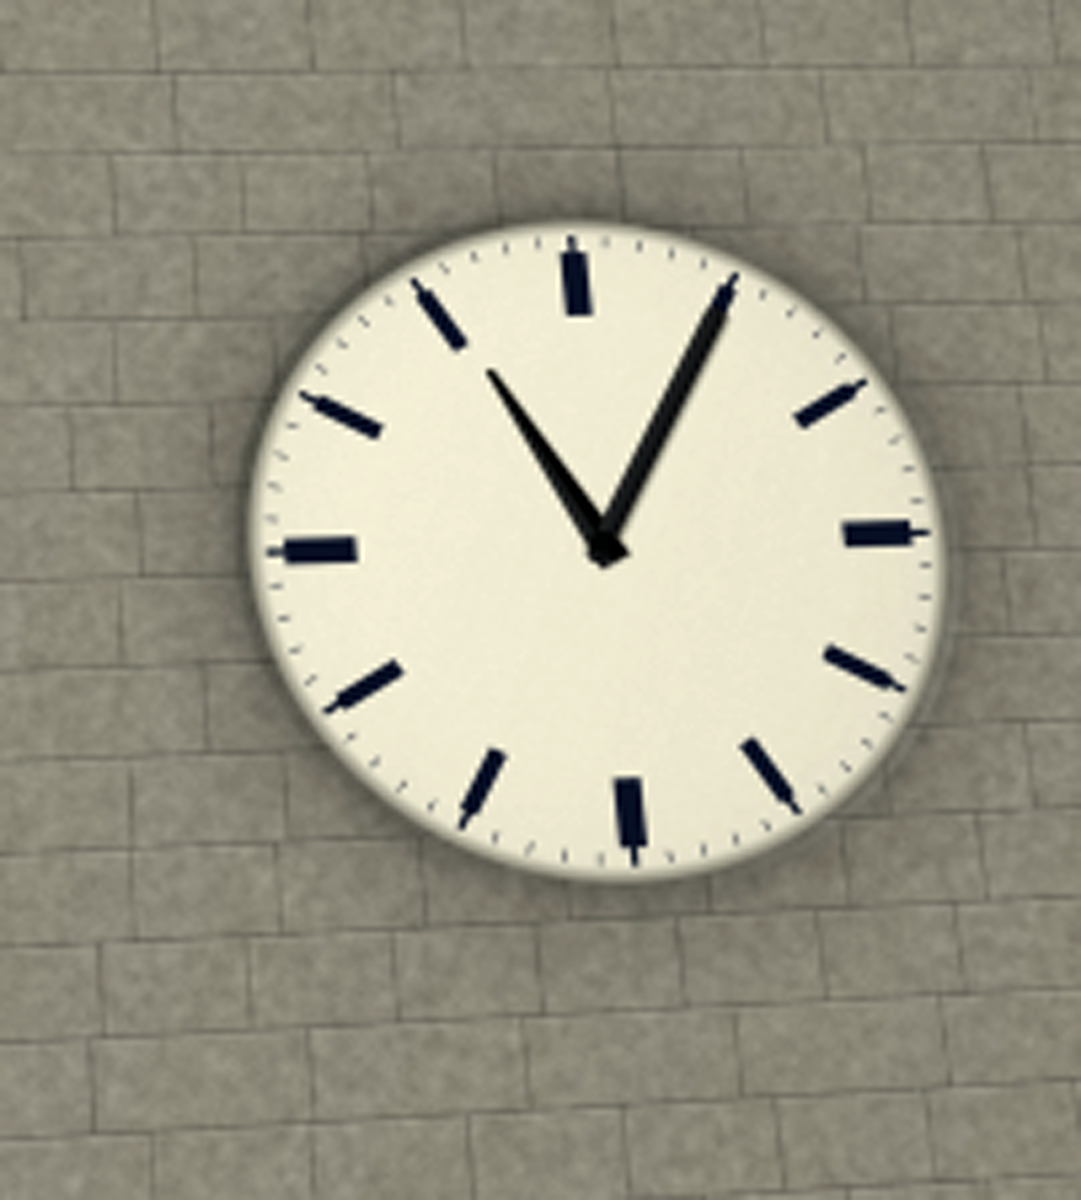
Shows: 11:05
